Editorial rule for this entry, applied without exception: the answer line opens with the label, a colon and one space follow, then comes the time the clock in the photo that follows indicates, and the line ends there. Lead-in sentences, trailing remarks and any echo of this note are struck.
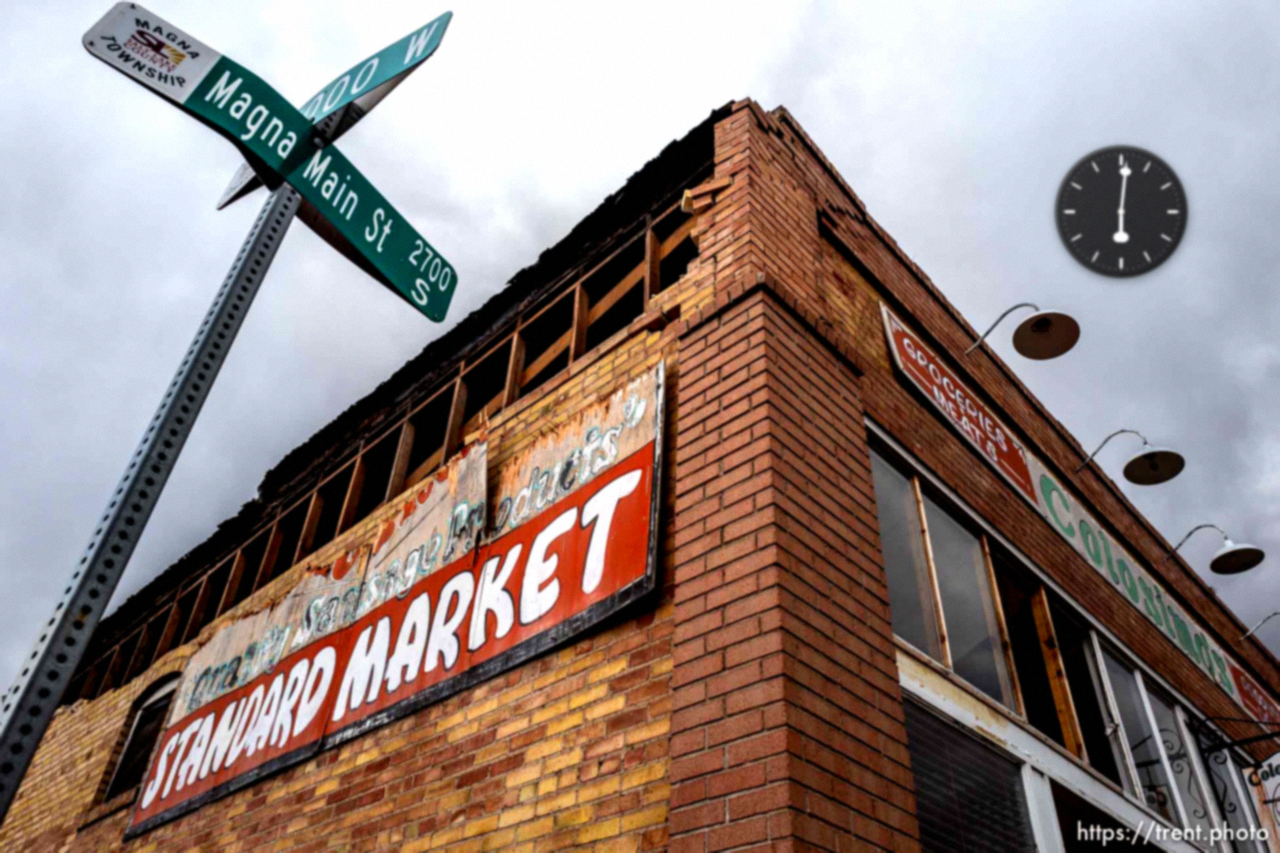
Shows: 6:01
